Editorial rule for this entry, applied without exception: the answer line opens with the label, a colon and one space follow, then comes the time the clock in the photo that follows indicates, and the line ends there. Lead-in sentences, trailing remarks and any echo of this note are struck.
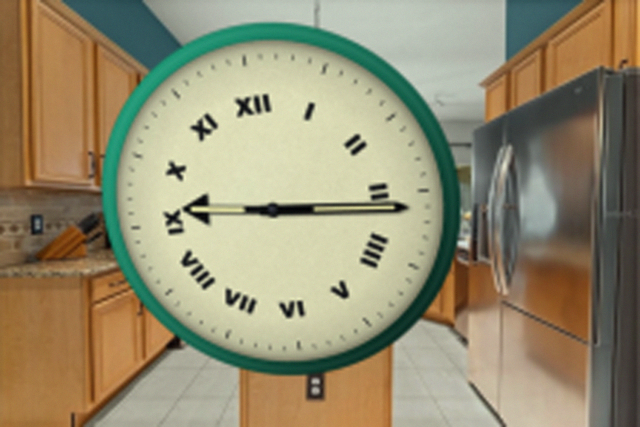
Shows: 9:16
